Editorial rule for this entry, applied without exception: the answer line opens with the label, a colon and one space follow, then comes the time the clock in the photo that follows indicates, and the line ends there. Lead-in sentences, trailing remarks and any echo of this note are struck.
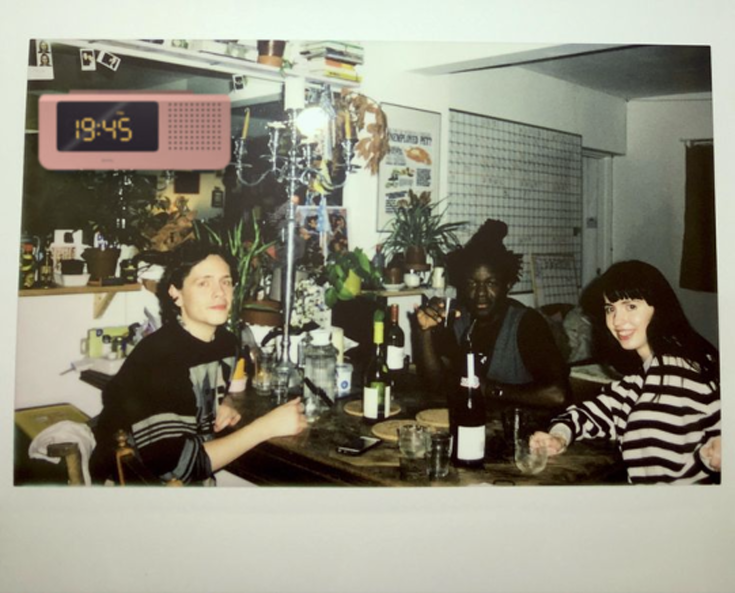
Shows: 19:45
